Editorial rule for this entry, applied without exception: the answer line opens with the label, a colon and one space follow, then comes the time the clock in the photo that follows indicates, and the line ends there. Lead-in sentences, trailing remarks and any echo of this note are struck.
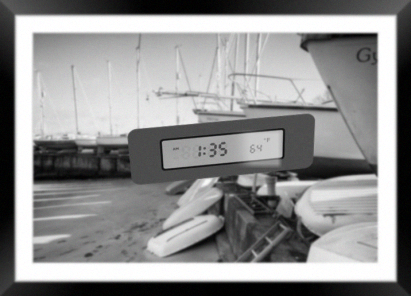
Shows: 1:35
